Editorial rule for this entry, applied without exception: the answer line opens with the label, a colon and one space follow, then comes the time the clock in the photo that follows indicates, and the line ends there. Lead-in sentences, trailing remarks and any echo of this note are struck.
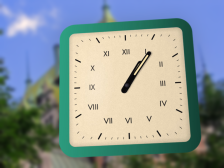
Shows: 1:06
